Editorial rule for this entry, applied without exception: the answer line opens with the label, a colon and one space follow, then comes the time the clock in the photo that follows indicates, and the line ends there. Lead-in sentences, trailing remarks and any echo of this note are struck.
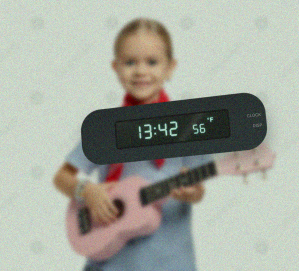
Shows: 13:42
